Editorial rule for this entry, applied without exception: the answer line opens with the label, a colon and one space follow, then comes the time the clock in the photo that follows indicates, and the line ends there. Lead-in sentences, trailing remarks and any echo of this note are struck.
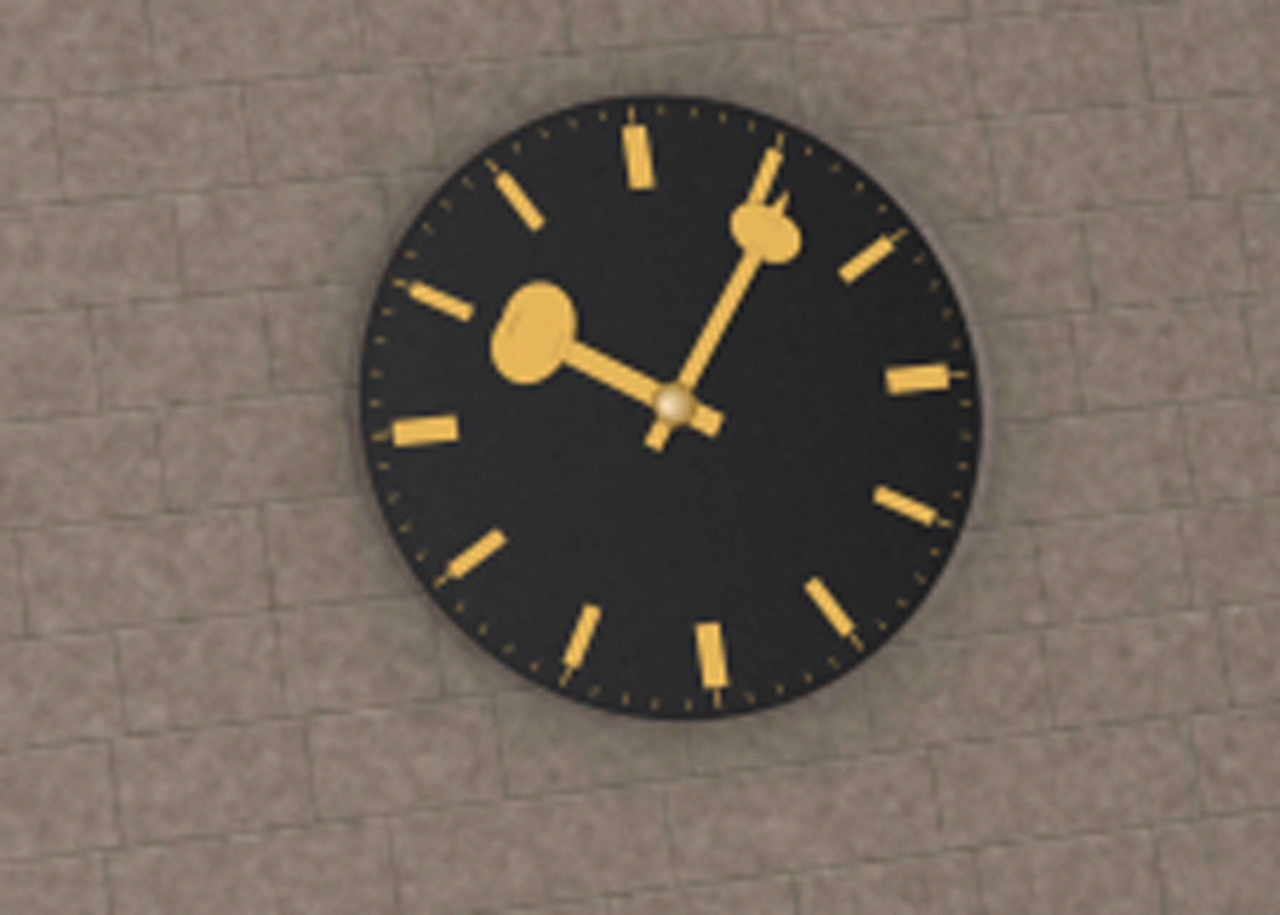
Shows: 10:06
